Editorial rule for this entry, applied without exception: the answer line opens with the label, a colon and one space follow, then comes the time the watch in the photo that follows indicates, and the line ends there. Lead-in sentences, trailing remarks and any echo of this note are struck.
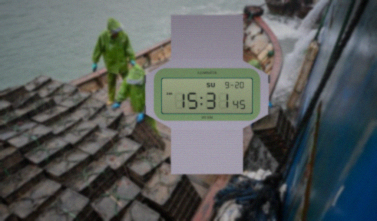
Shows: 15:31
